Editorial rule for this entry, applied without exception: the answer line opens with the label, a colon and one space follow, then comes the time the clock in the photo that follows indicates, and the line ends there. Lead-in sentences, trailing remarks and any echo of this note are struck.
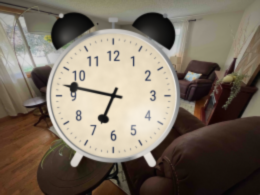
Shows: 6:47
